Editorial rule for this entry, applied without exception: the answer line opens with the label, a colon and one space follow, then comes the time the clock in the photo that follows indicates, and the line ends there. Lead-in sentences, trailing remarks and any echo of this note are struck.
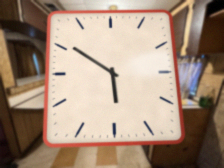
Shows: 5:51
